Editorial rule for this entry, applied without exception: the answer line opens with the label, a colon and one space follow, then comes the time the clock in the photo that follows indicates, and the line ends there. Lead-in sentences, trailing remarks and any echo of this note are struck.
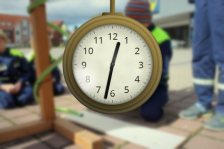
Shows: 12:32
